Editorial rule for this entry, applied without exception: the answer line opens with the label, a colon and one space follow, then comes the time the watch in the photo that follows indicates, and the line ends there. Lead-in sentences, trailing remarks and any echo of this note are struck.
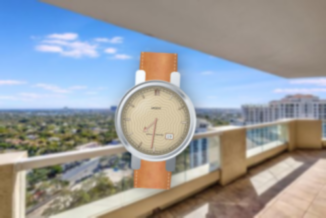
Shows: 7:31
